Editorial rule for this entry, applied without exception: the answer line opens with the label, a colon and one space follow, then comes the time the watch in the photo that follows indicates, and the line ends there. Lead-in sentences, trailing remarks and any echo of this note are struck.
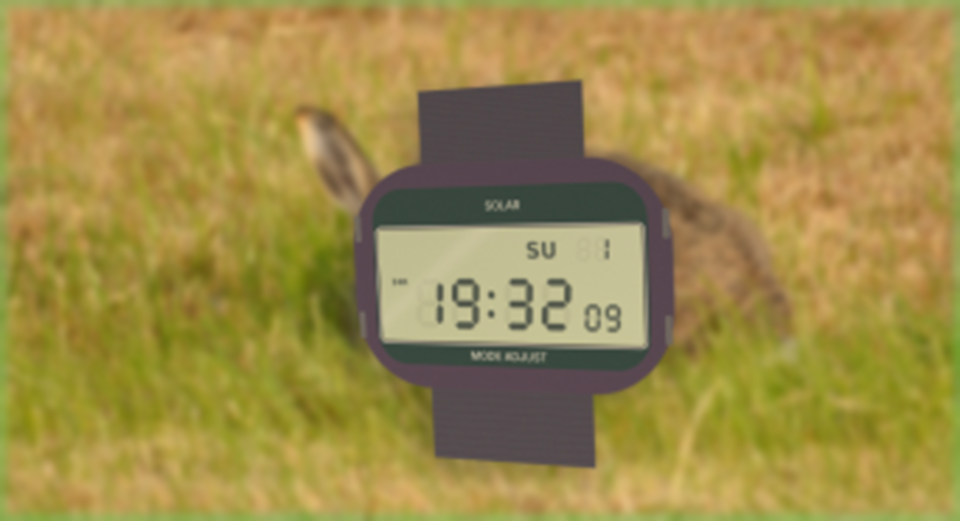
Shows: 19:32:09
